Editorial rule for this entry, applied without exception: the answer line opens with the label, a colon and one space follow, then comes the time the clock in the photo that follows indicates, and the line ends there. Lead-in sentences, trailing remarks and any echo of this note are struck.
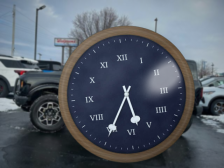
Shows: 5:35
